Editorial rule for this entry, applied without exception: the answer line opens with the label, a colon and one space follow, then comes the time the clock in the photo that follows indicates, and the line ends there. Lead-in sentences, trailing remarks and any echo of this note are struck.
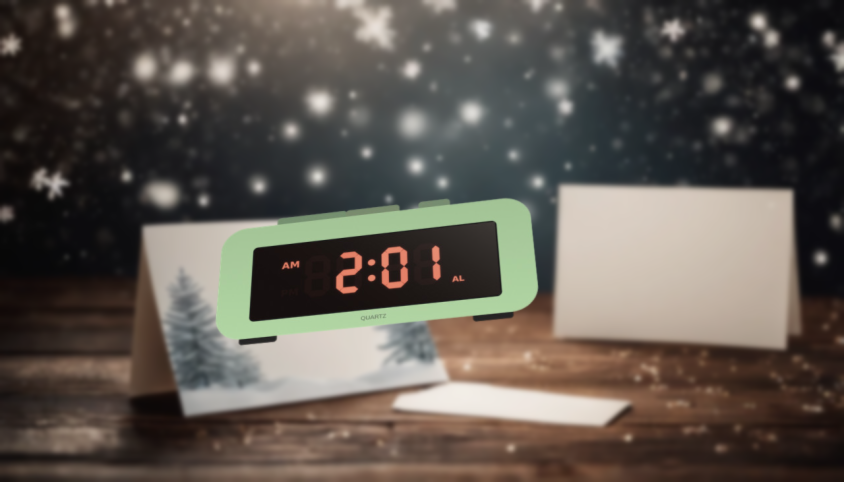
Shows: 2:01
